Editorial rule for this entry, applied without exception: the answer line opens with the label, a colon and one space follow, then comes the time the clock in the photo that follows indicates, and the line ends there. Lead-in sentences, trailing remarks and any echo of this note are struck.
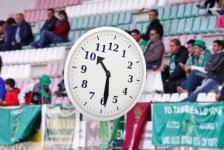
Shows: 10:29
